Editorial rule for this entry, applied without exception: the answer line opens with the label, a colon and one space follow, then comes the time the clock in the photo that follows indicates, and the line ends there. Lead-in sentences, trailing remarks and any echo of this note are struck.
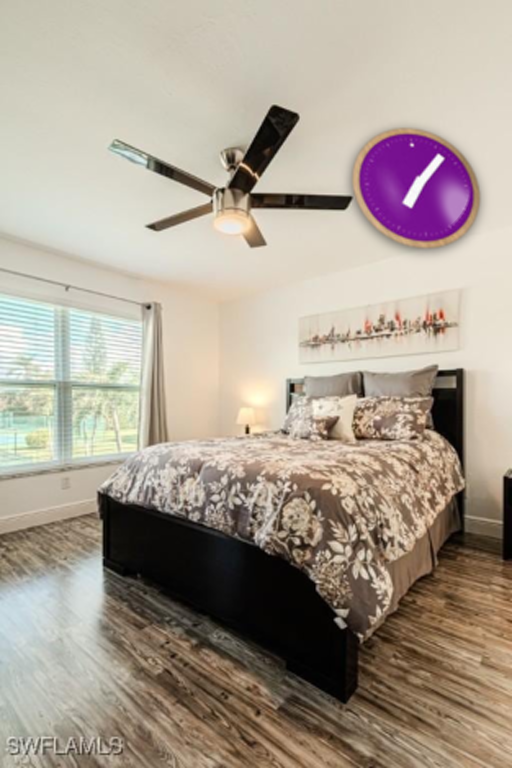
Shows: 7:07
